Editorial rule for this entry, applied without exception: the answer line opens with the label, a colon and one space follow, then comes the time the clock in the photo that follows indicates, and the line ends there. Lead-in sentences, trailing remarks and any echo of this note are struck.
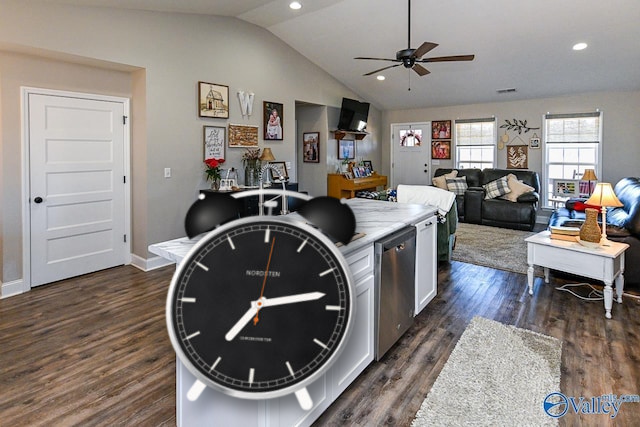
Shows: 7:13:01
